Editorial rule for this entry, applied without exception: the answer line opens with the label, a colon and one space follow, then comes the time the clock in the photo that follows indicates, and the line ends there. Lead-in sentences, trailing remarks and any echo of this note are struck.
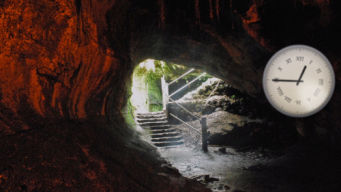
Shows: 12:45
